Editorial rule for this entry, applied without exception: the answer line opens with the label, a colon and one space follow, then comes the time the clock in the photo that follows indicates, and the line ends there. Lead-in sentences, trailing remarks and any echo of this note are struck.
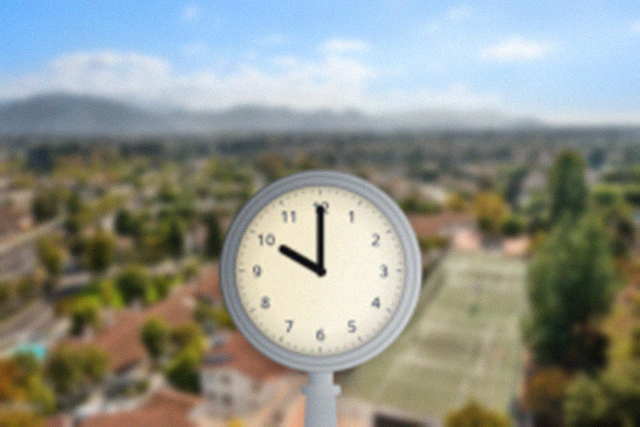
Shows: 10:00
